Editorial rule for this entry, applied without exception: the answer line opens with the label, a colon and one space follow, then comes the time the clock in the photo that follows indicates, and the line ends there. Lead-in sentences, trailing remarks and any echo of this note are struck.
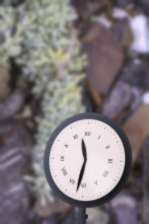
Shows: 11:32
